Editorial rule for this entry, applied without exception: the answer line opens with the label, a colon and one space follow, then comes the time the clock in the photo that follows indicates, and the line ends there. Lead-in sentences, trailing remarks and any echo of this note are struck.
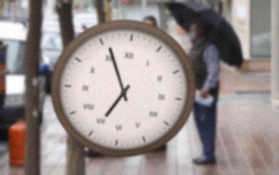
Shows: 6:56
